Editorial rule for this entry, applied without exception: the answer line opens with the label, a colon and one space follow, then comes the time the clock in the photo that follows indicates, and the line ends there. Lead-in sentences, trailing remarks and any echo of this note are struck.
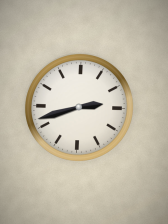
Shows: 2:42
